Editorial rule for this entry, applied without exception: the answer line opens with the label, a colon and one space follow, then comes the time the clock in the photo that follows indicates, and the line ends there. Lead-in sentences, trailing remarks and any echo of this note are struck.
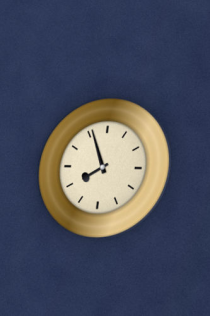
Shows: 7:56
